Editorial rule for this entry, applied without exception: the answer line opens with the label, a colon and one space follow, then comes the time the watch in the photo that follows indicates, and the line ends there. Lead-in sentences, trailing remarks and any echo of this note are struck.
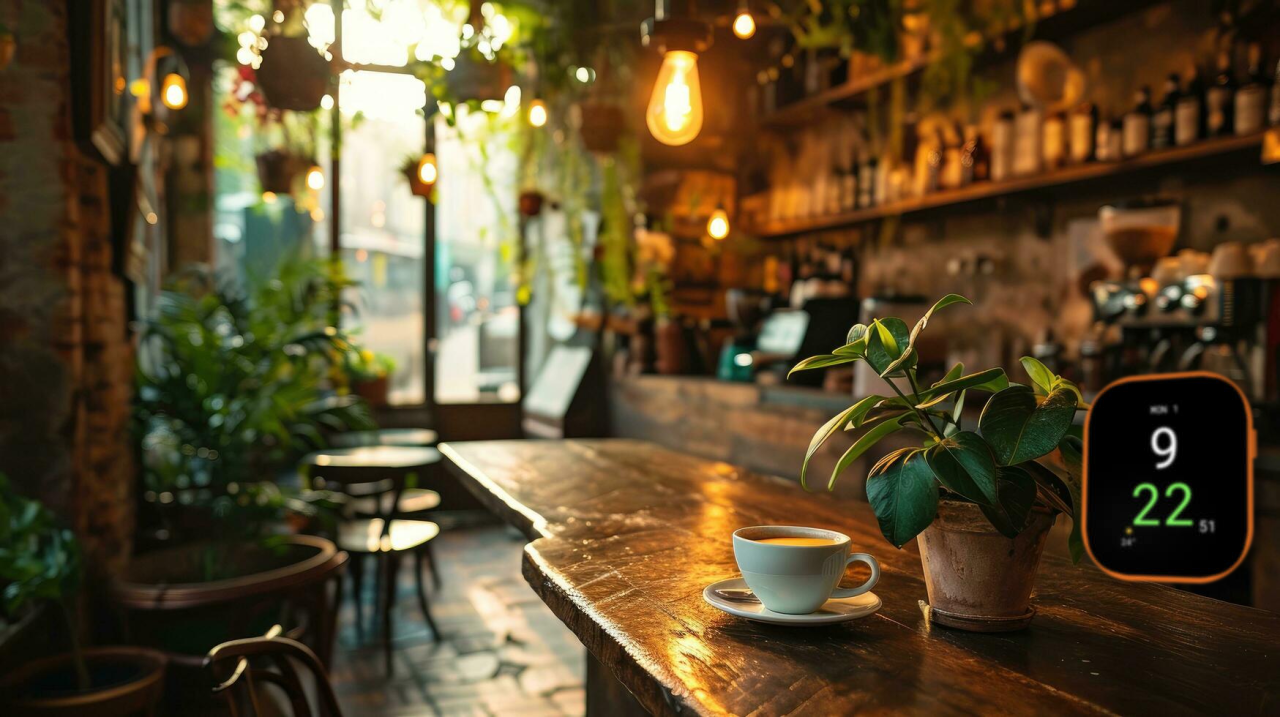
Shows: 9:22:51
